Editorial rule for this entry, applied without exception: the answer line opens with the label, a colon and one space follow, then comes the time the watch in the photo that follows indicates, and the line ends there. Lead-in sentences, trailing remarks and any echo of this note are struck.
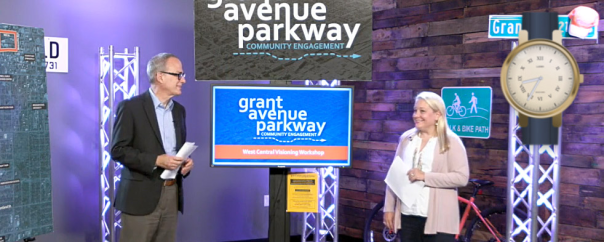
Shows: 8:35
